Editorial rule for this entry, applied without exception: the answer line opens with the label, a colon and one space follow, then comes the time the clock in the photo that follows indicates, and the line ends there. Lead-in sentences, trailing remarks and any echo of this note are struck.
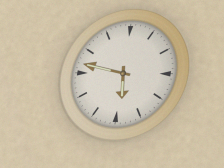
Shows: 5:47
